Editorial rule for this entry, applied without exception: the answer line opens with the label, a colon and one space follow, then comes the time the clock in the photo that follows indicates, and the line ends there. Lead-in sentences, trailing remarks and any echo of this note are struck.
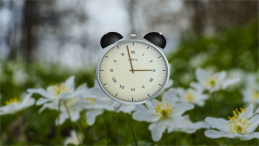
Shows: 2:58
